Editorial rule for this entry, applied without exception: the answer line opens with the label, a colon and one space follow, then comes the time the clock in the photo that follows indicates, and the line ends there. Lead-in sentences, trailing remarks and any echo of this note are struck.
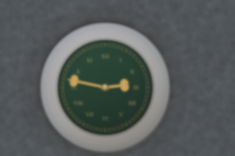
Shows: 2:47
